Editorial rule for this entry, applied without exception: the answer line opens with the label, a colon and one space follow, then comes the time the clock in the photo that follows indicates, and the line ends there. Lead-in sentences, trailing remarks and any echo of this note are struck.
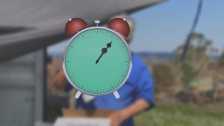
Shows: 1:06
